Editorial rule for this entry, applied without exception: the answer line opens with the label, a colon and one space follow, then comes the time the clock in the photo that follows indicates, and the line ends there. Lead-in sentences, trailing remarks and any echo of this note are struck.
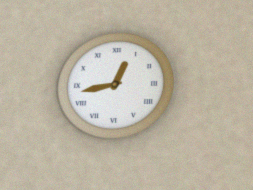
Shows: 12:43
